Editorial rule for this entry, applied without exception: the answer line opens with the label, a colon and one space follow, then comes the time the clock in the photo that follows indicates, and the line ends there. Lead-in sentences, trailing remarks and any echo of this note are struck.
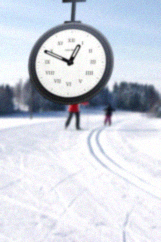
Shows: 12:49
